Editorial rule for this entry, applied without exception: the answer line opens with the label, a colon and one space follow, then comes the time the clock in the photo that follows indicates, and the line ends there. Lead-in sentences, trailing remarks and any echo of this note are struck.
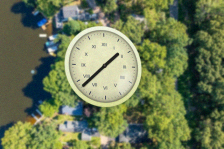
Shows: 1:38
